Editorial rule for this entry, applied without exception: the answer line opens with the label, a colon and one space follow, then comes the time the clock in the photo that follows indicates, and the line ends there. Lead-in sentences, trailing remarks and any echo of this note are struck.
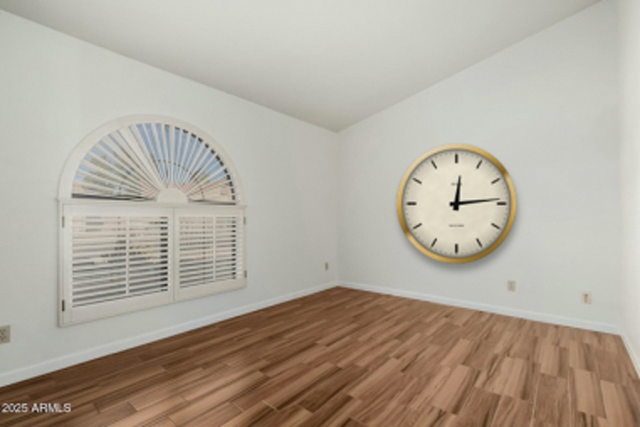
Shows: 12:14
